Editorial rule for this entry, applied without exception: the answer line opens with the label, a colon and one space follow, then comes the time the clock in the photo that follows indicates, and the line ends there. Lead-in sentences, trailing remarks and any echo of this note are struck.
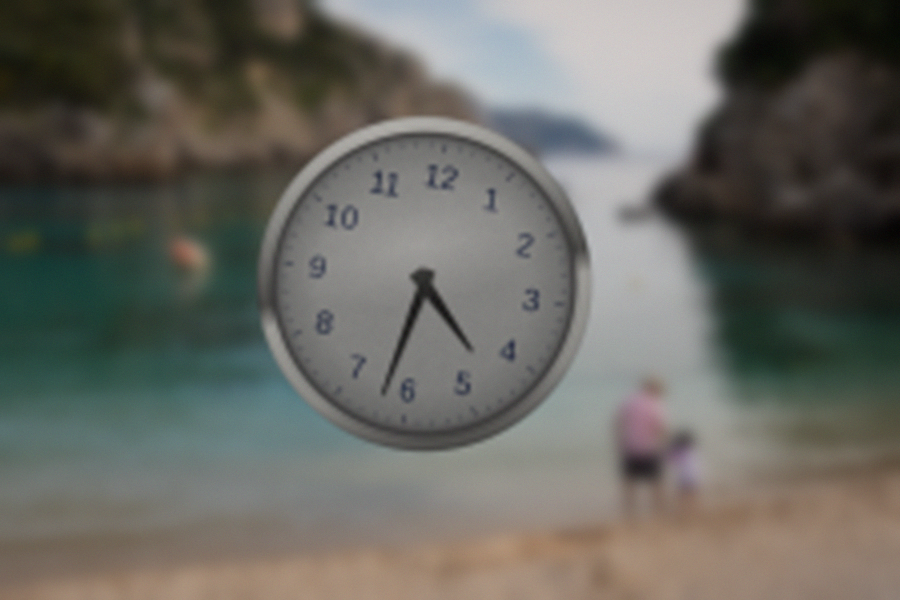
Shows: 4:32
